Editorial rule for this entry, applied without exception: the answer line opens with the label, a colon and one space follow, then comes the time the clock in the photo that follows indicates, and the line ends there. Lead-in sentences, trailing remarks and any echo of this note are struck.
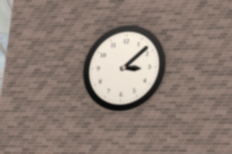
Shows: 3:08
